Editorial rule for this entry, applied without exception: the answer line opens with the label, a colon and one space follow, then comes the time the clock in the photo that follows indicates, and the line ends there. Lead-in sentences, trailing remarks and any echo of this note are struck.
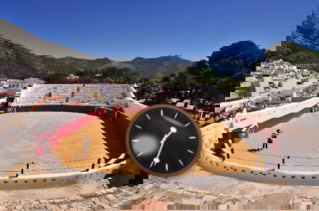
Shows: 1:34
